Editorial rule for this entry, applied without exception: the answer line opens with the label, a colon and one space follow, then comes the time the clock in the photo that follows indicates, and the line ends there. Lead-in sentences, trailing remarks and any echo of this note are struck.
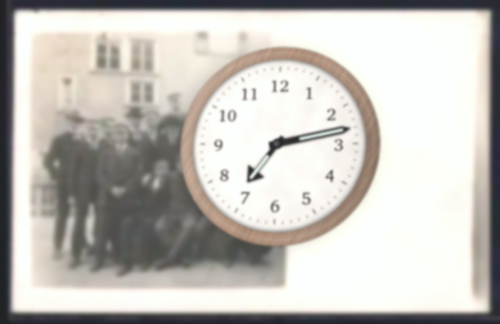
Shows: 7:13
